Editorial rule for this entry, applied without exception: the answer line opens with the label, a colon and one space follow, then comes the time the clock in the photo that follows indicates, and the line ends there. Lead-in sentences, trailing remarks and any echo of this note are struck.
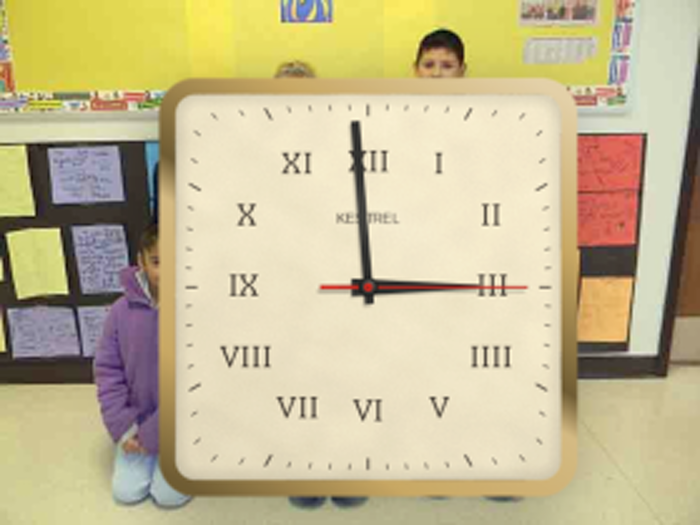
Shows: 2:59:15
